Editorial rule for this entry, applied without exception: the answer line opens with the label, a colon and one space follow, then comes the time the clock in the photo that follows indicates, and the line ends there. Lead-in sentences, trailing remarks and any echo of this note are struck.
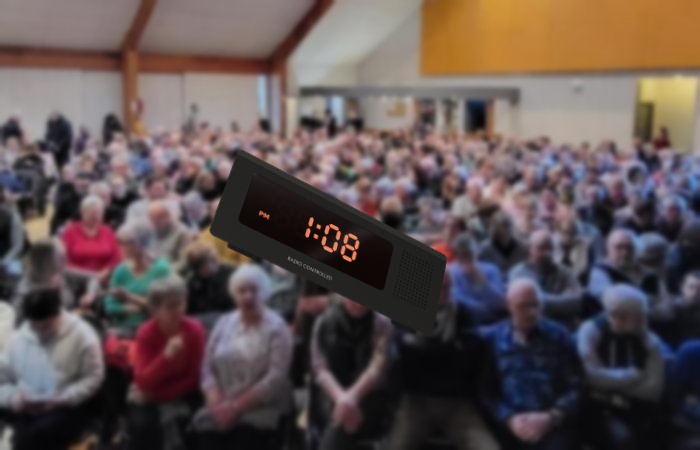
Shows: 1:08
